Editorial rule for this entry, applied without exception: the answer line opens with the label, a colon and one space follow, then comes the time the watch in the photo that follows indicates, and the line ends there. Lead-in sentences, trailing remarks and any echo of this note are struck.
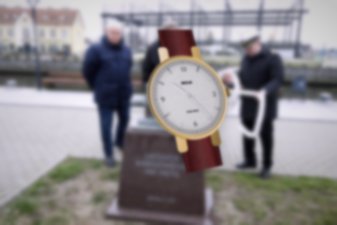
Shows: 10:24
